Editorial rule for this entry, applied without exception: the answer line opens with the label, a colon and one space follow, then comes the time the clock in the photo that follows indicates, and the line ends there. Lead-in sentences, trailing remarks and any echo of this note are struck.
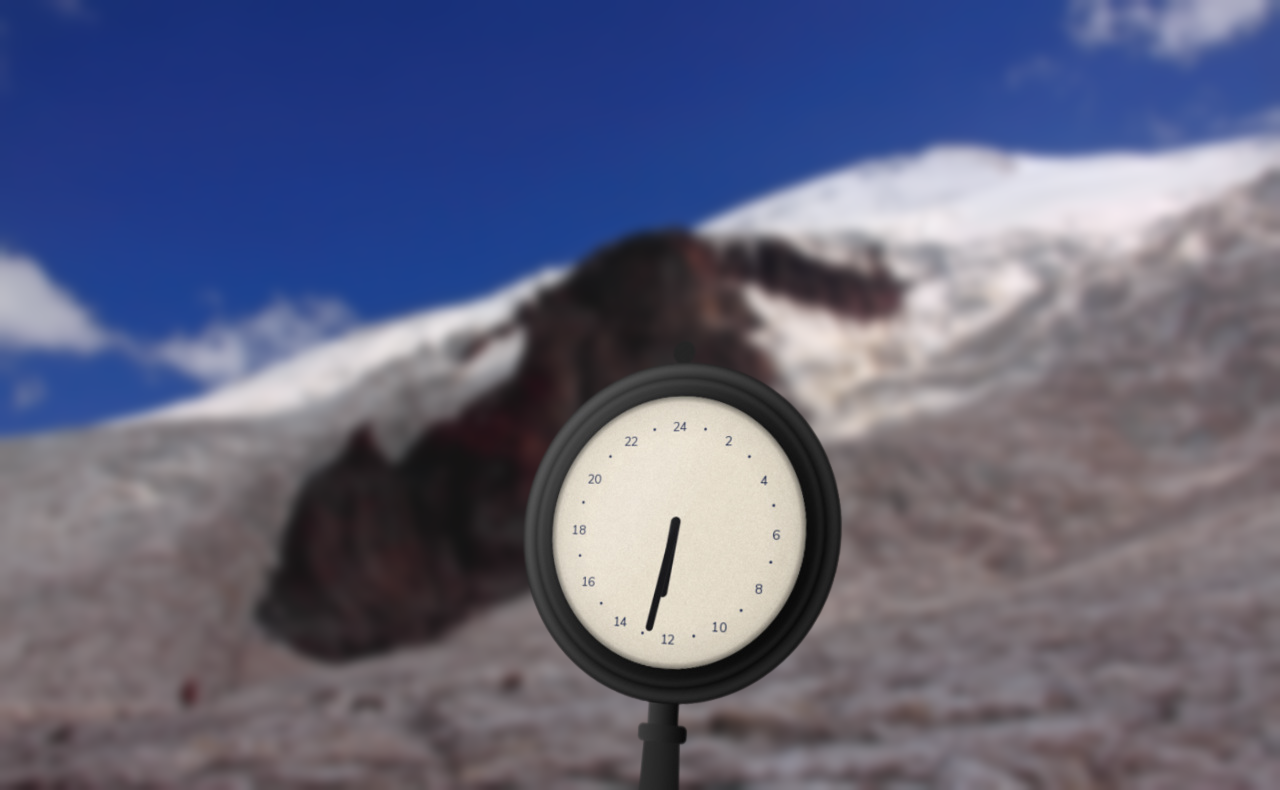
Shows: 12:32
